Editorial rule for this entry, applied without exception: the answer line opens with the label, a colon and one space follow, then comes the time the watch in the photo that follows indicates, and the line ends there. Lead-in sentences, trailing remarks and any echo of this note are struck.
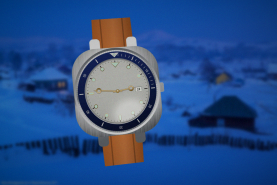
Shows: 2:46
